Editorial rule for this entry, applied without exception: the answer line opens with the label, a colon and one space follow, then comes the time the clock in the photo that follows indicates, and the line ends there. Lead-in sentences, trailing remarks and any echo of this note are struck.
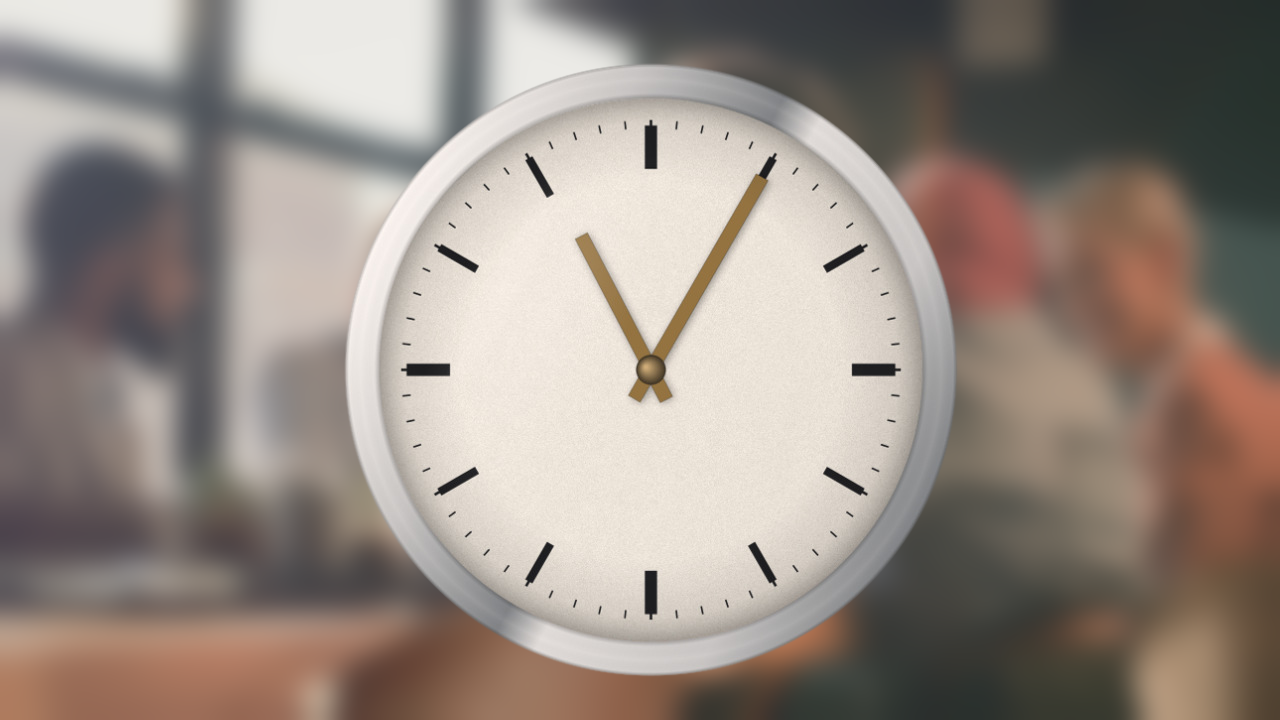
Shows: 11:05
